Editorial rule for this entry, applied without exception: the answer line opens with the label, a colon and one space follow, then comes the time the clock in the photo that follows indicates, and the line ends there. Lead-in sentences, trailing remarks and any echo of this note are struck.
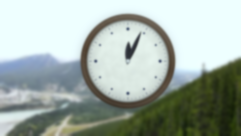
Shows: 12:04
